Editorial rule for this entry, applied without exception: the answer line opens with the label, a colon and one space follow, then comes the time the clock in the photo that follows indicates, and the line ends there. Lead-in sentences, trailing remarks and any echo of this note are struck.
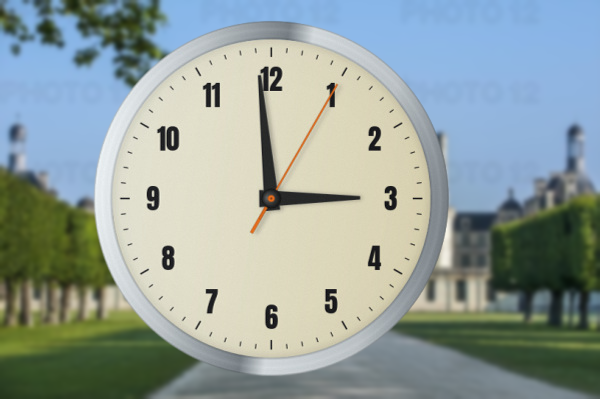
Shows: 2:59:05
